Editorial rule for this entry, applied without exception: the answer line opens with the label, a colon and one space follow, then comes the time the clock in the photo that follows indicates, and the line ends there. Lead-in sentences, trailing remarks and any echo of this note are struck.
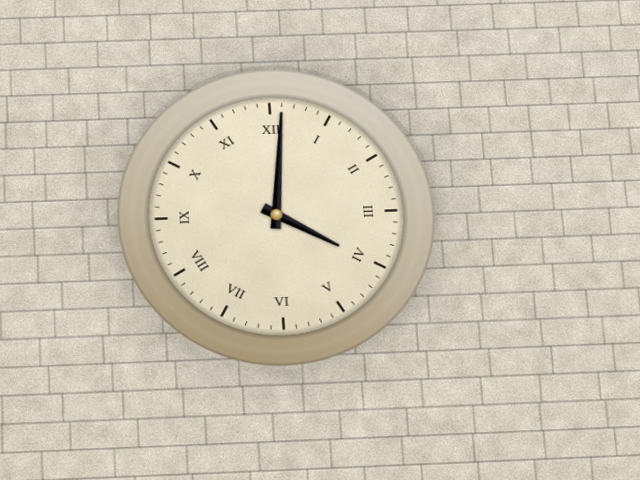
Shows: 4:01
